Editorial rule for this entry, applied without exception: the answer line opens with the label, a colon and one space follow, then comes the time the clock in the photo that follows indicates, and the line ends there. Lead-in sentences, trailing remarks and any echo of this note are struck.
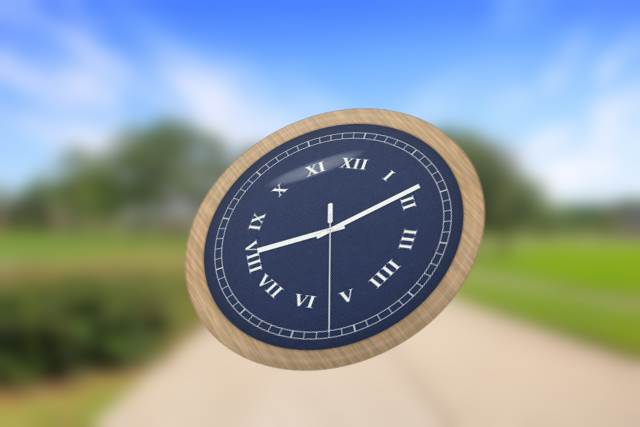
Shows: 8:08:27
